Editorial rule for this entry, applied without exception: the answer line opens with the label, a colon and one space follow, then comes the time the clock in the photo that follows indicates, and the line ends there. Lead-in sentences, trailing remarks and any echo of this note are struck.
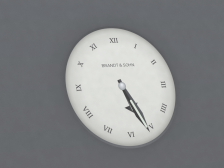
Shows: 5:26
